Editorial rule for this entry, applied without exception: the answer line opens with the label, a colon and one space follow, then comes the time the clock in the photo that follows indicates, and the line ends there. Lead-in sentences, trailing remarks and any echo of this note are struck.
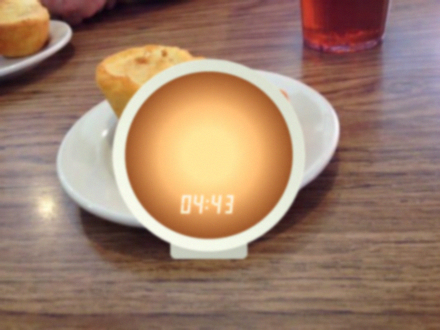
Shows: 4:43
